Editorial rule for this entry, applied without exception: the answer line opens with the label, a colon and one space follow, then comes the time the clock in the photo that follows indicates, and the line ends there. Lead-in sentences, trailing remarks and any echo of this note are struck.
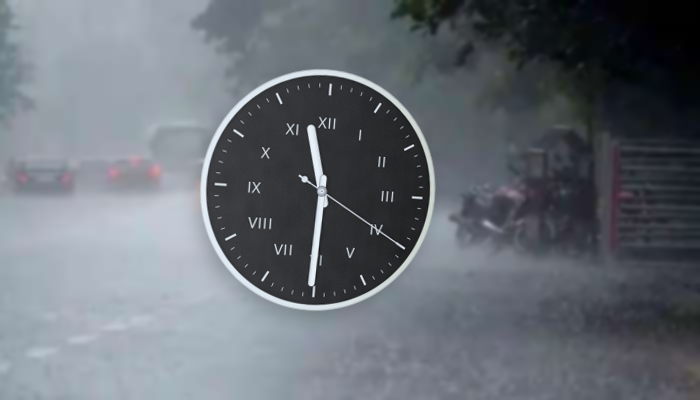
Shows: 11:30:20
